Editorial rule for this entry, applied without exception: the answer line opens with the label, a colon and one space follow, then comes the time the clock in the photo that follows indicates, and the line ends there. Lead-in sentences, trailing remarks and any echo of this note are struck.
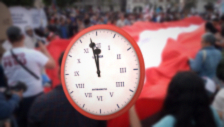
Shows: 11:58
